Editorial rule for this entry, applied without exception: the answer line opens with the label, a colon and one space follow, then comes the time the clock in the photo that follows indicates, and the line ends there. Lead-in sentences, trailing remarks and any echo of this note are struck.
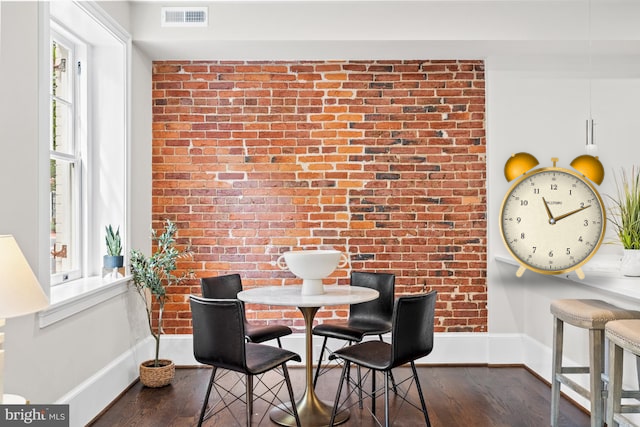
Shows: 11:11
